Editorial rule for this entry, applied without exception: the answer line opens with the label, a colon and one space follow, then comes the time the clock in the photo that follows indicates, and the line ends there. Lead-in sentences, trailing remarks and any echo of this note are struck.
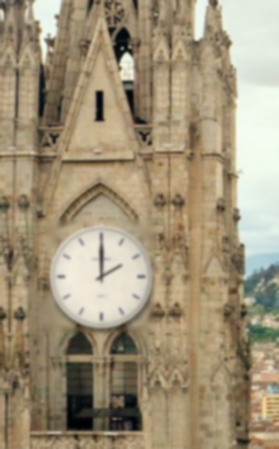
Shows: 2:00
